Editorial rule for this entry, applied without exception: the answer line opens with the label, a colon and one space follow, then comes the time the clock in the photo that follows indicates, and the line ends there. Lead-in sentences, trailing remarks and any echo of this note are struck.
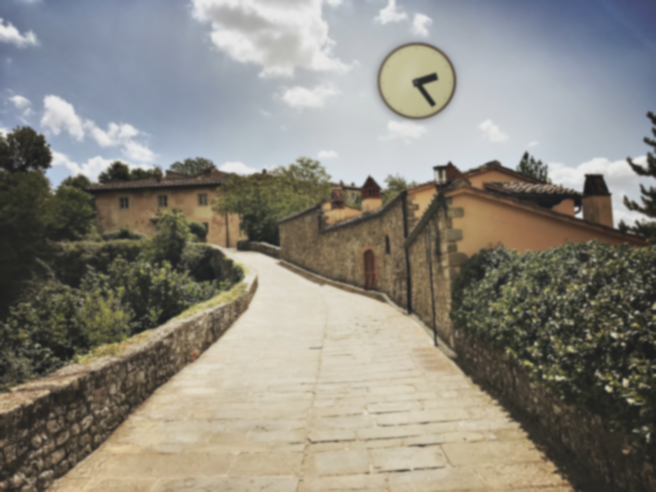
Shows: 2:24
